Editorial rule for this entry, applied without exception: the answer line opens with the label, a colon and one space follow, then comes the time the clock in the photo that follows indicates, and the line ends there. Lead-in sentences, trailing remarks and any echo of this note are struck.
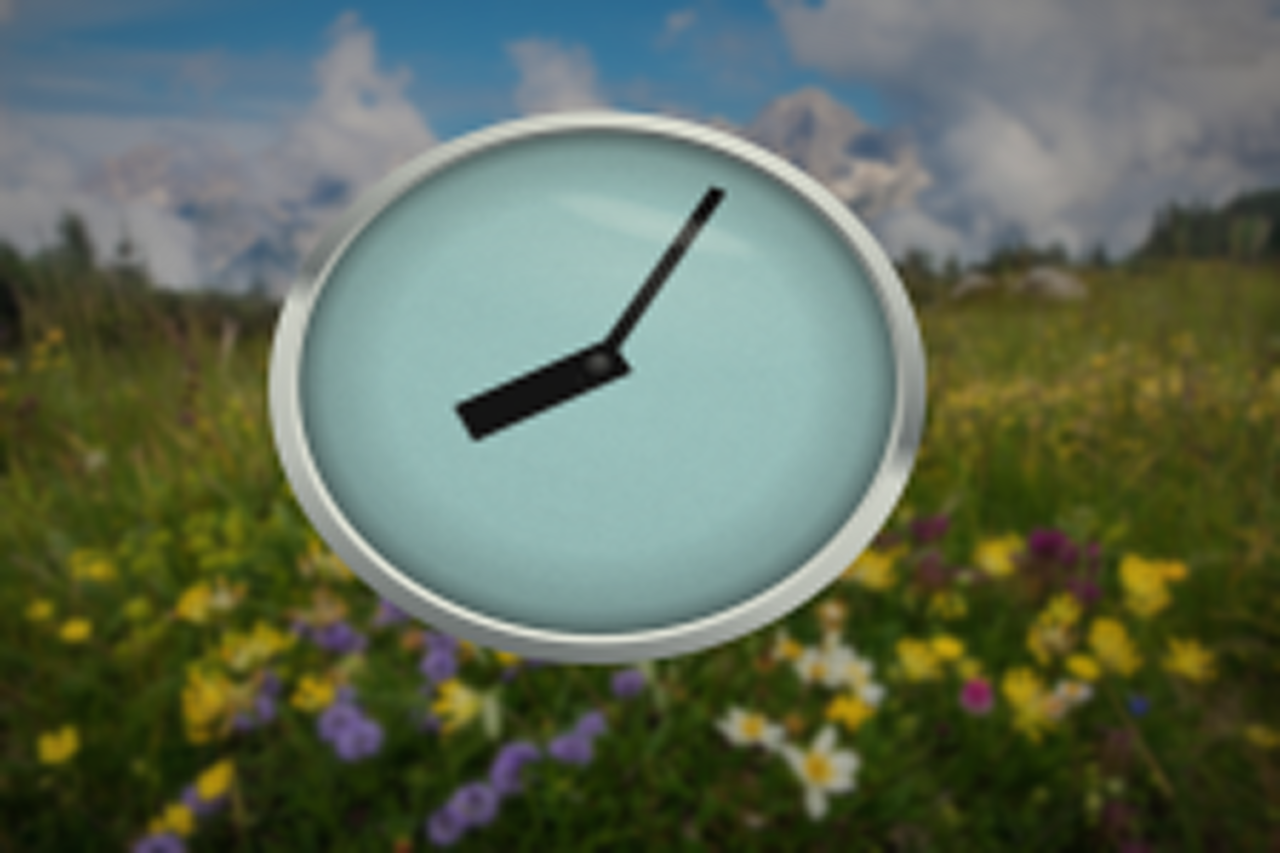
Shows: 8:05
